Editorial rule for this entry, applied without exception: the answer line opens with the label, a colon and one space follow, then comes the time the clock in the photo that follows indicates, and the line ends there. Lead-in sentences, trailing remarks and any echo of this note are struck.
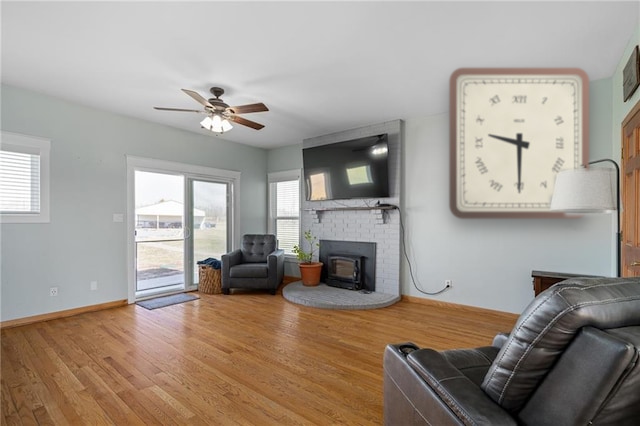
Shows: 9:30
